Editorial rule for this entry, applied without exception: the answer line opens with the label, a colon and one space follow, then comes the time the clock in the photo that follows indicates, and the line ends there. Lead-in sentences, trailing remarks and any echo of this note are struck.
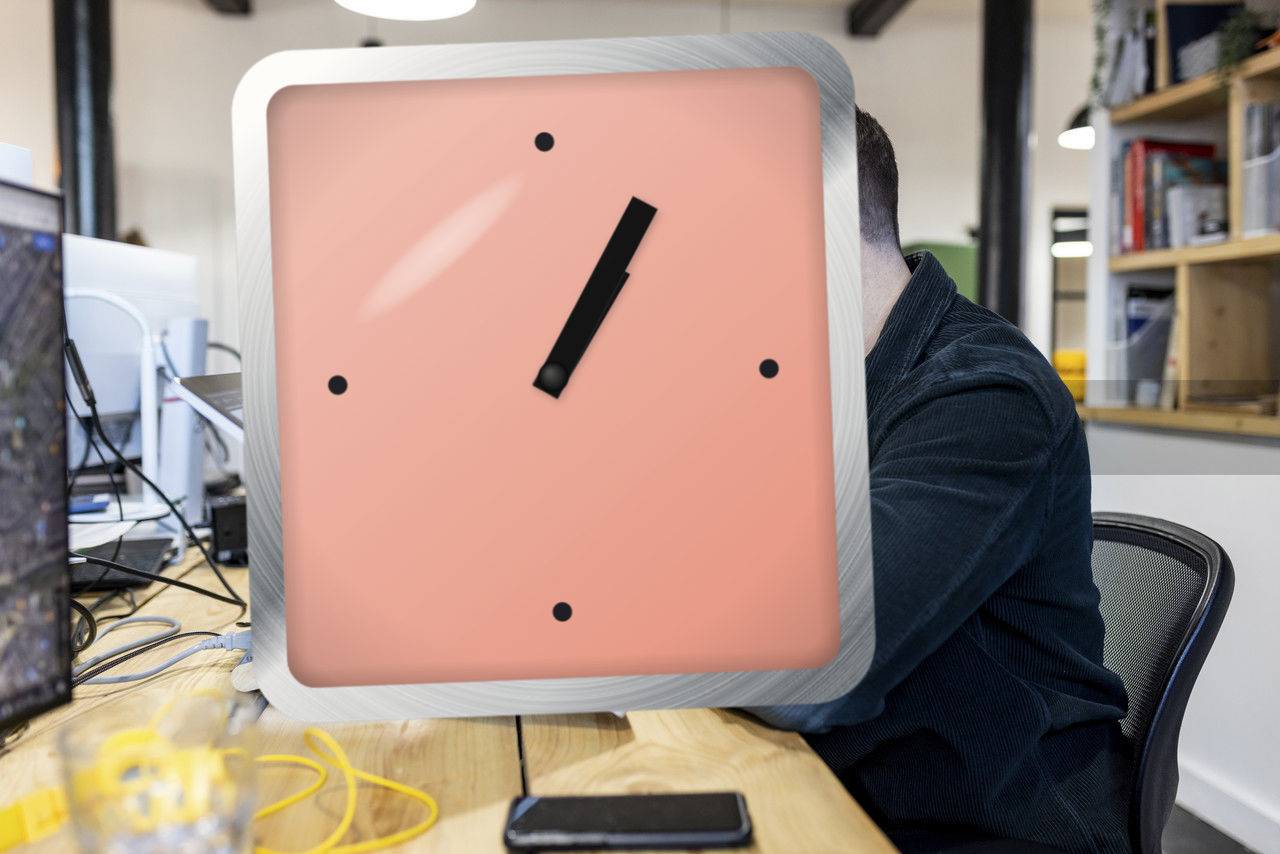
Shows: 1:05
